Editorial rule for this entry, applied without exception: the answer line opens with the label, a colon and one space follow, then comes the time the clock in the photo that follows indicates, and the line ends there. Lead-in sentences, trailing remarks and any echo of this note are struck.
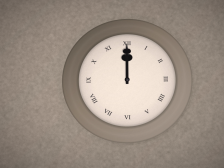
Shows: 12:00
